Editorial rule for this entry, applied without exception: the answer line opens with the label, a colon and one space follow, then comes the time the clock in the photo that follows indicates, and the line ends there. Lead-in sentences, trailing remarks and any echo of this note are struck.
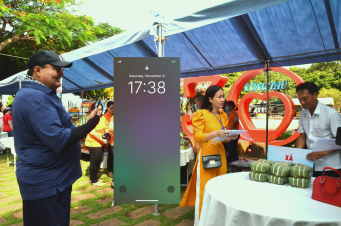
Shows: 17:38
